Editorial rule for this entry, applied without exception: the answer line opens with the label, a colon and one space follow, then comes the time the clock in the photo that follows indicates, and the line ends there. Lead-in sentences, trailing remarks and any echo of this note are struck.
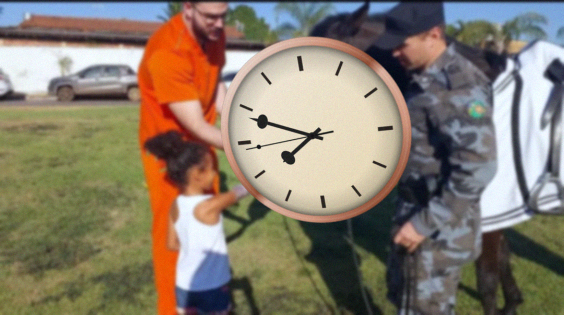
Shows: 7:48:44
